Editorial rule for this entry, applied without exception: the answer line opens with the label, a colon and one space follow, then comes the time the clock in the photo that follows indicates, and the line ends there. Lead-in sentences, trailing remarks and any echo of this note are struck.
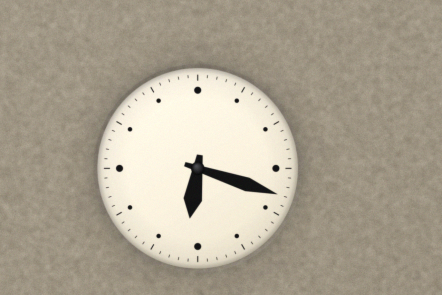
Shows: 6:18
